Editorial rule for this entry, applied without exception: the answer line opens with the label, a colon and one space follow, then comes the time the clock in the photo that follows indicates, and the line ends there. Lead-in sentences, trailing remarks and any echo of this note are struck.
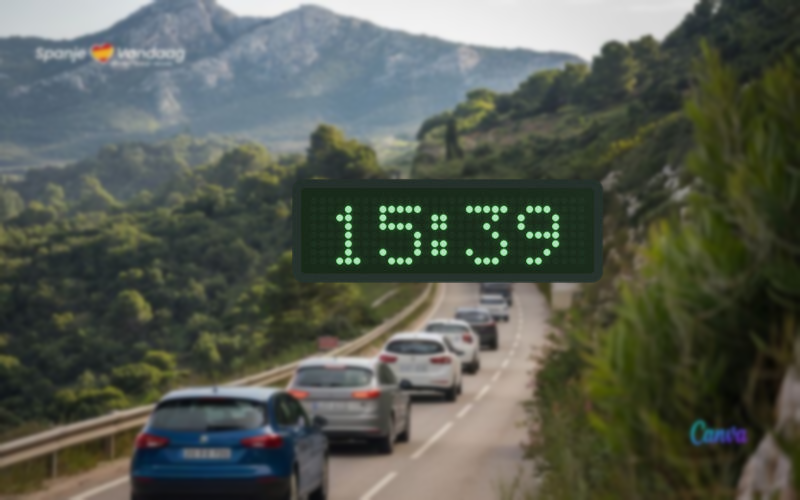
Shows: 15:39
